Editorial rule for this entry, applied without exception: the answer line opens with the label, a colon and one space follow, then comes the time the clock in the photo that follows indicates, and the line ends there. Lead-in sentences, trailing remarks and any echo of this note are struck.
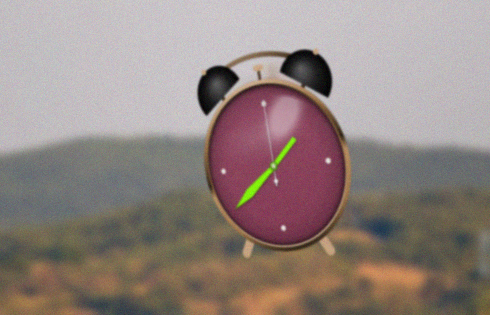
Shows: 1:39:00
